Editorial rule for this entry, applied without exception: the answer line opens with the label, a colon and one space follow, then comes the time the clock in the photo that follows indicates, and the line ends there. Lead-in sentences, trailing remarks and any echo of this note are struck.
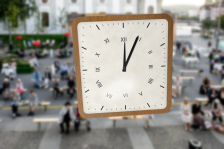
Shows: 12:04
